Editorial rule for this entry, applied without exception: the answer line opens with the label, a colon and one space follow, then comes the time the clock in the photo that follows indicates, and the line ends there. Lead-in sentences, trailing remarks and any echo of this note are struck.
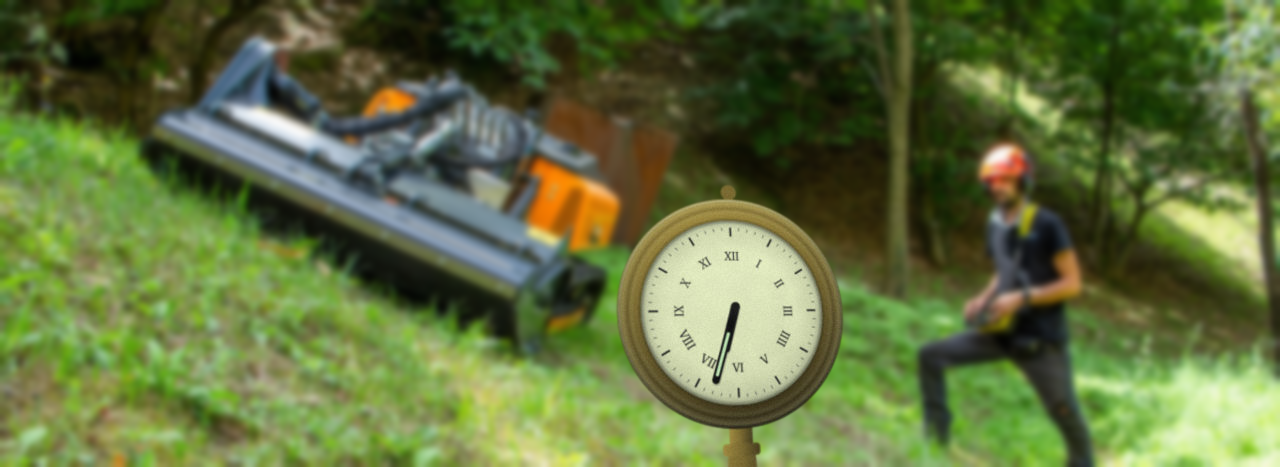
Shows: 6:33
